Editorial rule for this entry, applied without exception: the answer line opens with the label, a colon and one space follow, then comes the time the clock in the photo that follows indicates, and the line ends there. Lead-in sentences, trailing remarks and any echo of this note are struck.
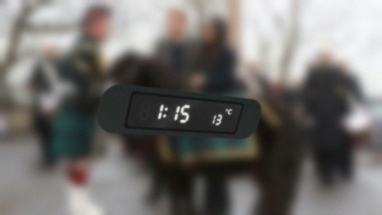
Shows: 1:15
